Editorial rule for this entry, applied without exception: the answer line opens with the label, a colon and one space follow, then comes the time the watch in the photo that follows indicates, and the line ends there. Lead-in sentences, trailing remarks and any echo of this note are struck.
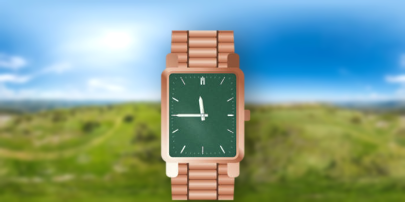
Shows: 11:45
